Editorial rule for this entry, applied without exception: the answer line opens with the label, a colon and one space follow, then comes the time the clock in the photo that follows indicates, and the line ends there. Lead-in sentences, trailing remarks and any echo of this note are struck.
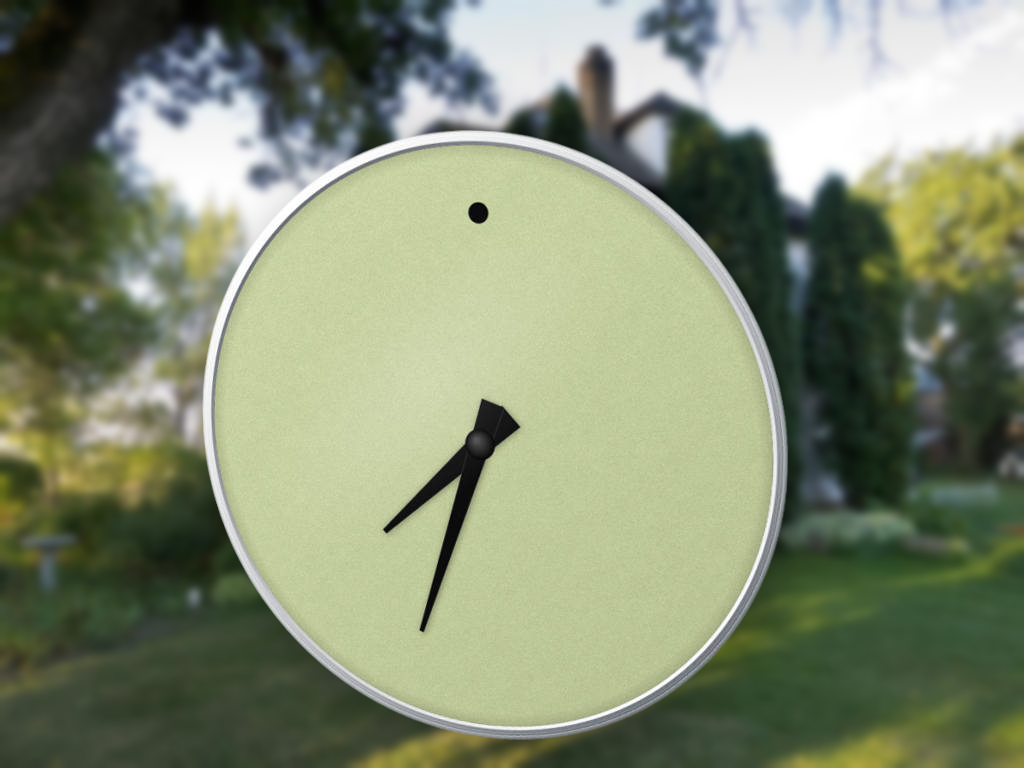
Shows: 7:33
